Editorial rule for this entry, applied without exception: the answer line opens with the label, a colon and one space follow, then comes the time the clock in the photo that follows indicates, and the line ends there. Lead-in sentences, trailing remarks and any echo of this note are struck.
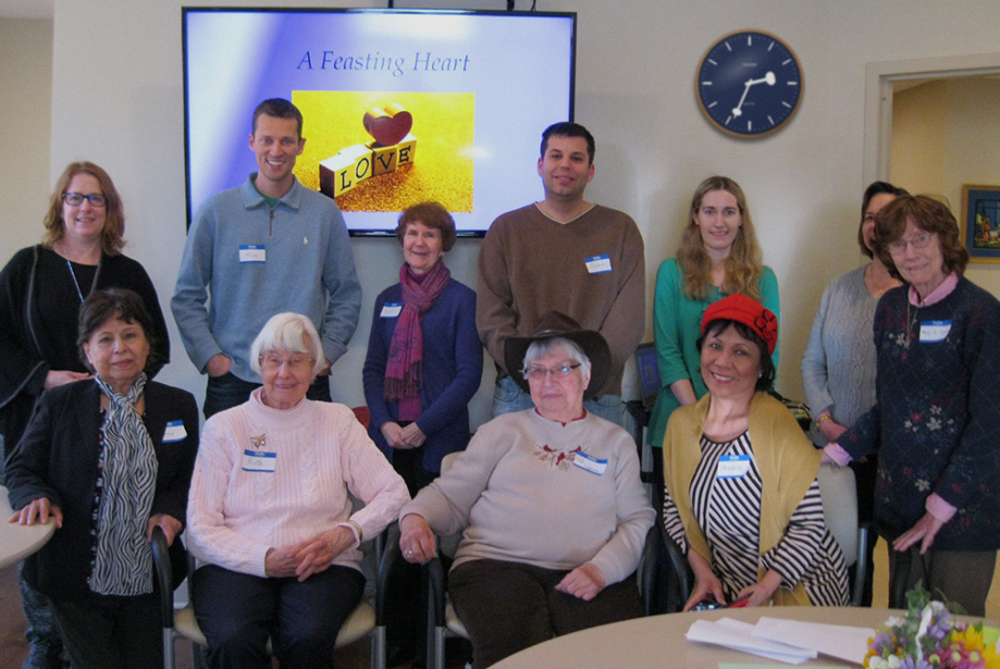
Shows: 2:34
